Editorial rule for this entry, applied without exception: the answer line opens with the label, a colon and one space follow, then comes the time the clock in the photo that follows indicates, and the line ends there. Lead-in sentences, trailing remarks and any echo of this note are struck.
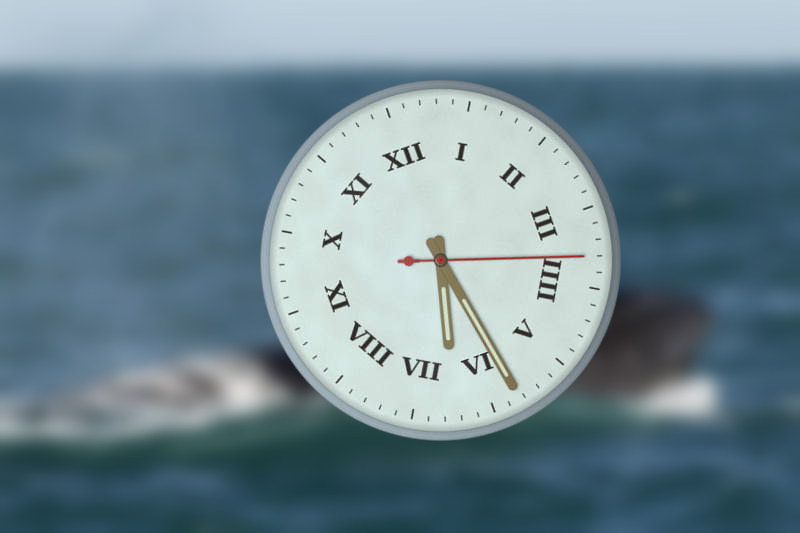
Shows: 6:28:18
